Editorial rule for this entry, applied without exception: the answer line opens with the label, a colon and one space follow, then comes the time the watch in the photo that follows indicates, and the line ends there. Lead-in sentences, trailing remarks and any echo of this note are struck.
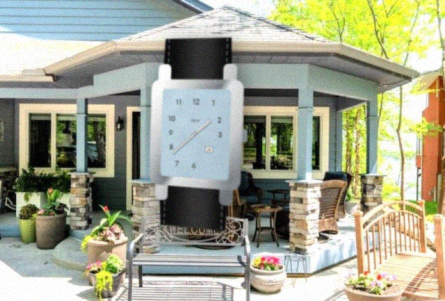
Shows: 1:38
